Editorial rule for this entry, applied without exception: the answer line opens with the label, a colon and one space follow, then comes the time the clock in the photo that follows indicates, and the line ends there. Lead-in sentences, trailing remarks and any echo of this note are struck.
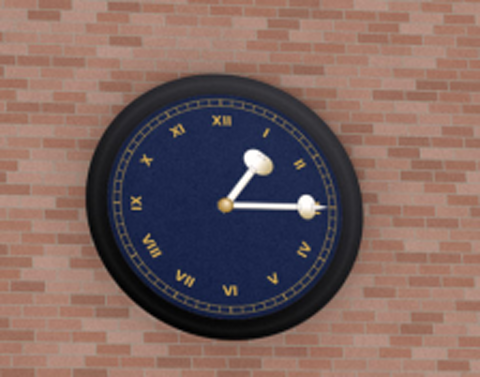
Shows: 1:15
